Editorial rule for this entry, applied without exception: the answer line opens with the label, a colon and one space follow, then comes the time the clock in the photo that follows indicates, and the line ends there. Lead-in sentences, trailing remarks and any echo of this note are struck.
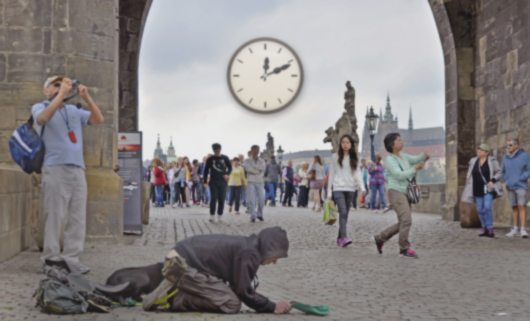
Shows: 12:11
